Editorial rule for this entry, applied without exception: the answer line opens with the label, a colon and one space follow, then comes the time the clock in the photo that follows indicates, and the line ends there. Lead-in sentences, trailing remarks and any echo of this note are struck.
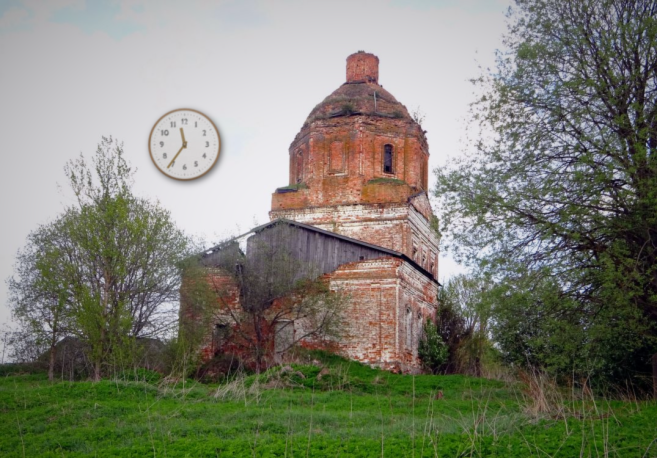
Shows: 11:36
